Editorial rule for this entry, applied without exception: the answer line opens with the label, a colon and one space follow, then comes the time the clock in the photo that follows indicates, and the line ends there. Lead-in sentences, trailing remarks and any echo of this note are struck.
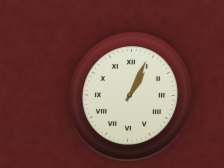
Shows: 1:04
